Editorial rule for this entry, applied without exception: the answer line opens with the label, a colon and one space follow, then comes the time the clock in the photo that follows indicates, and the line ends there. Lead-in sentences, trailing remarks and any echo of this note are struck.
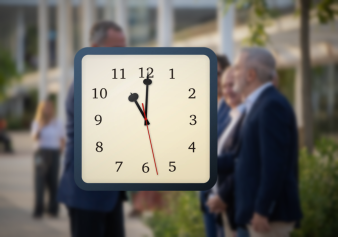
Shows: 11:00:28
